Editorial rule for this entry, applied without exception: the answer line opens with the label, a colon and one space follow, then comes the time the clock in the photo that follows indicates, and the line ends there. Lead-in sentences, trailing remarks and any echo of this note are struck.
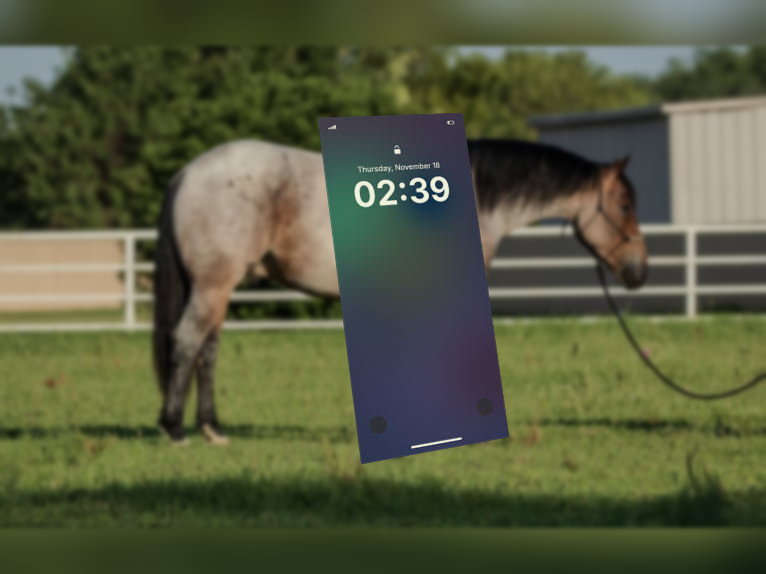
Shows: 2:39
